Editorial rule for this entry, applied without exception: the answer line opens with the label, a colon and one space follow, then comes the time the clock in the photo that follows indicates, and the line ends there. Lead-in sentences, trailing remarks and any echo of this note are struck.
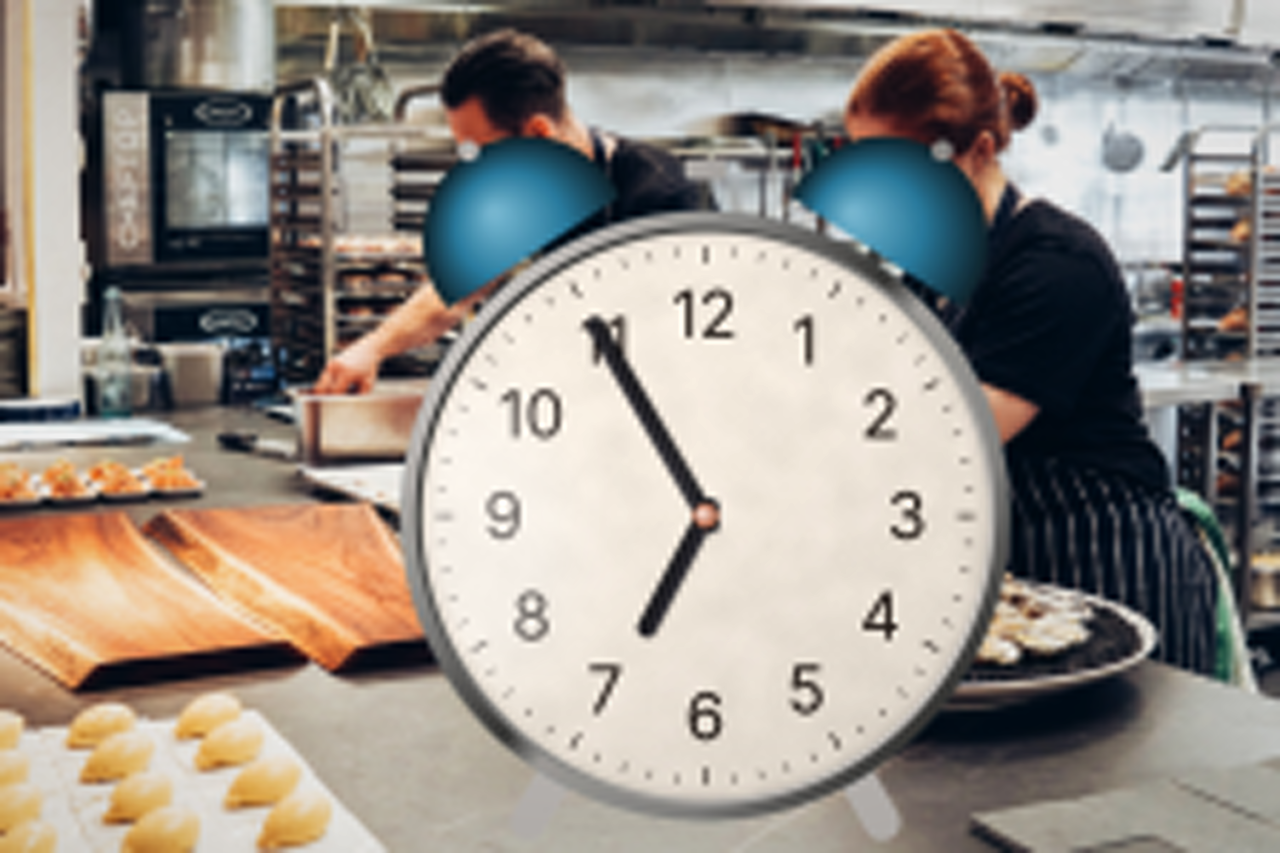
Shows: 6:55
